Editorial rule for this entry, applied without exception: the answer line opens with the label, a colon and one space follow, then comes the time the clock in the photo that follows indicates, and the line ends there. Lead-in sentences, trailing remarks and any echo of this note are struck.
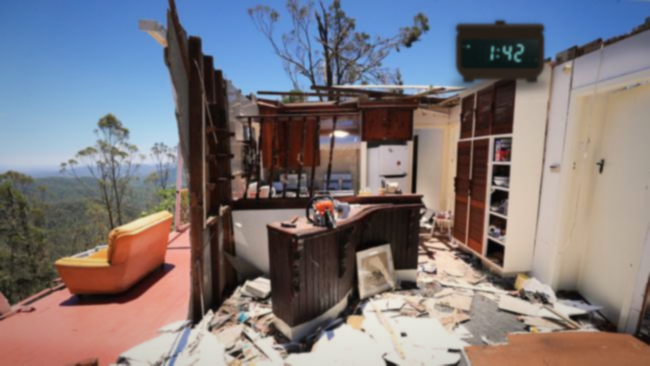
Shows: 1:42
